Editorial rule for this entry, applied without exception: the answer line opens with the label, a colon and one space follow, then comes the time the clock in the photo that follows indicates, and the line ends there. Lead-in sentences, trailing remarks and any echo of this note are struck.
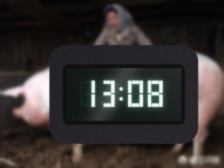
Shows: 13:08
